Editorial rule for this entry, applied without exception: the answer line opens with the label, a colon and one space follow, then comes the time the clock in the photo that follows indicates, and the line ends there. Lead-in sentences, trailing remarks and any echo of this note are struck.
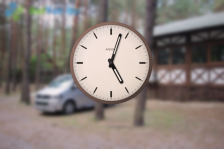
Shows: 5:03
